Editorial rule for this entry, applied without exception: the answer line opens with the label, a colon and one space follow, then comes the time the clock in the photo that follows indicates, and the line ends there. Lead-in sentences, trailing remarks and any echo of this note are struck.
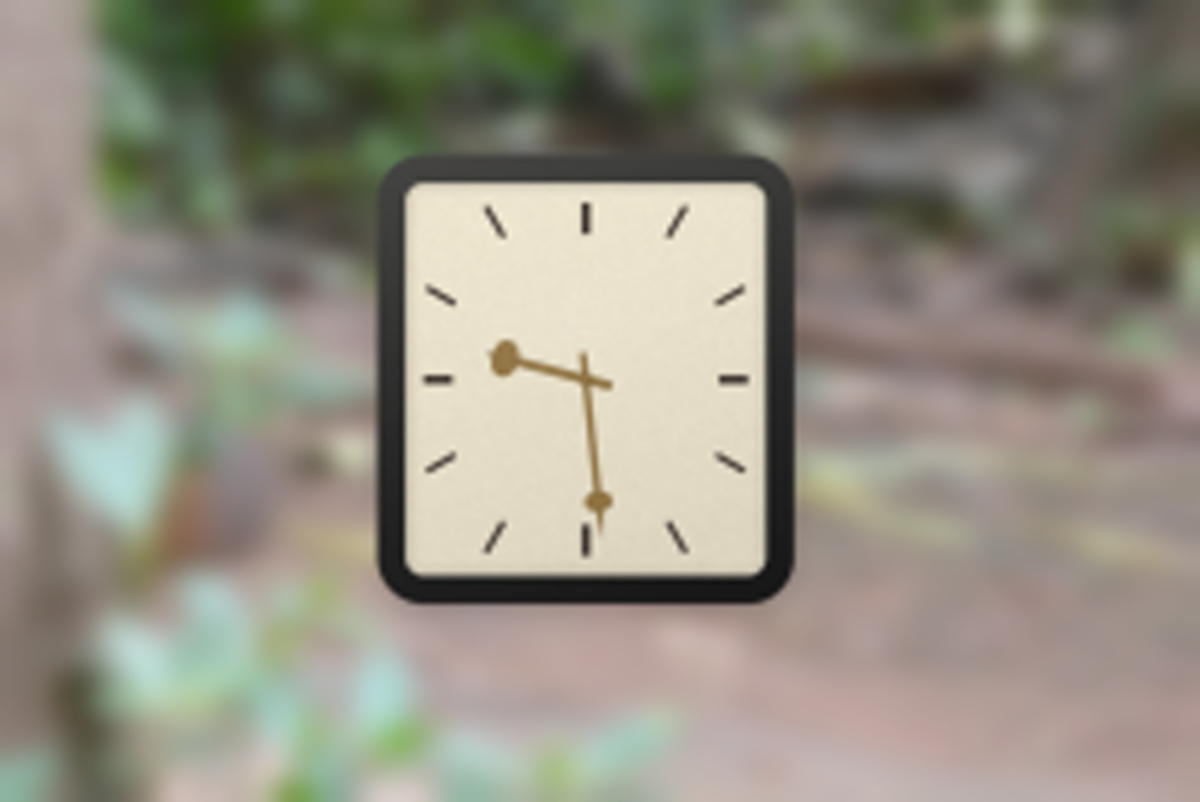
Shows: 9:29
